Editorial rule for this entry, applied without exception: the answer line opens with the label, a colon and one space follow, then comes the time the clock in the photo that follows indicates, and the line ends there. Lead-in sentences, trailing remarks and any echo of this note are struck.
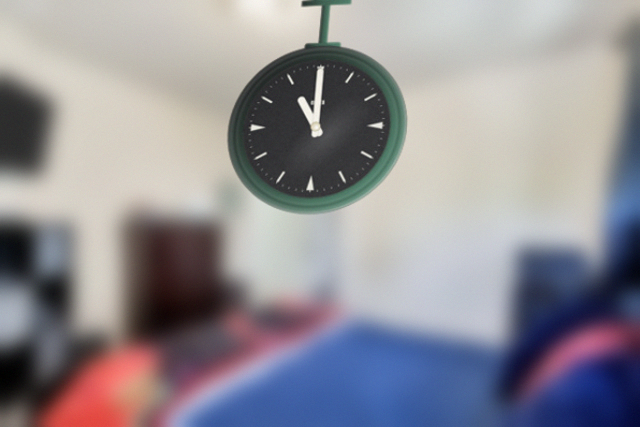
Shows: 11:00
